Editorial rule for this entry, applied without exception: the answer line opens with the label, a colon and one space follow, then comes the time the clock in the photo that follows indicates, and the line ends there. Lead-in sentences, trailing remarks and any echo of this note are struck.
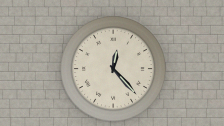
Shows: 12:23
